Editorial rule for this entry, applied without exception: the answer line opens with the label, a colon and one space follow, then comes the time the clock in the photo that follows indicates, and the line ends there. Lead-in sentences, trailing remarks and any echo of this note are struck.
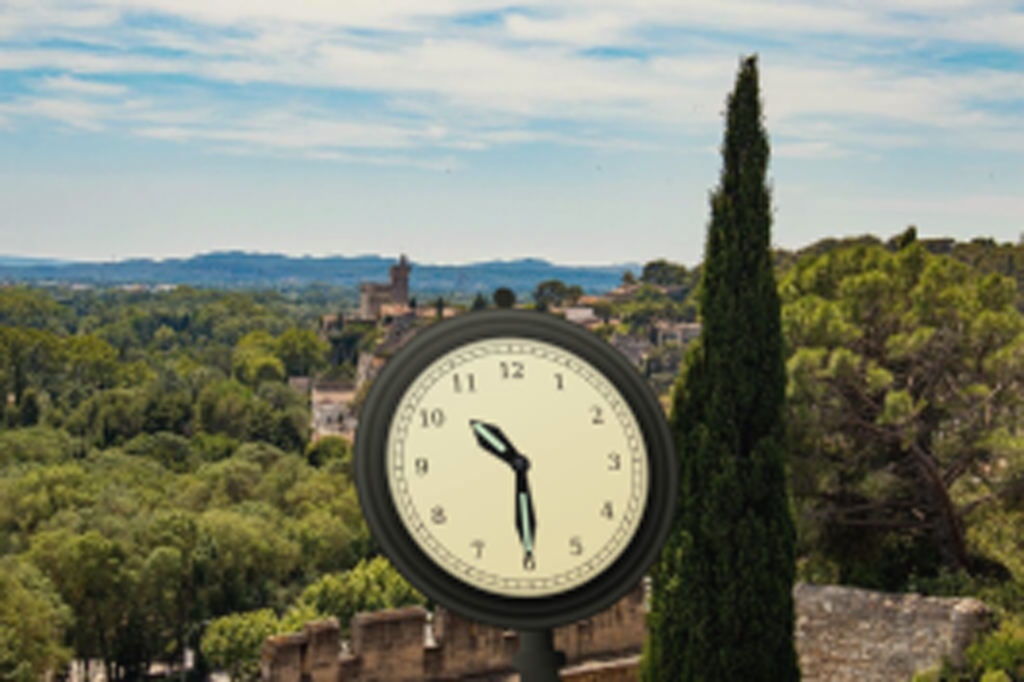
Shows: 10:30
